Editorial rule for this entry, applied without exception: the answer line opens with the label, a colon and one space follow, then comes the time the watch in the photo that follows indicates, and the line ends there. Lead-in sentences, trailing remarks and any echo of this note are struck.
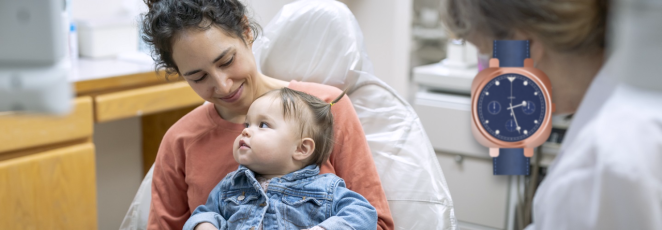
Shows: 2:27
